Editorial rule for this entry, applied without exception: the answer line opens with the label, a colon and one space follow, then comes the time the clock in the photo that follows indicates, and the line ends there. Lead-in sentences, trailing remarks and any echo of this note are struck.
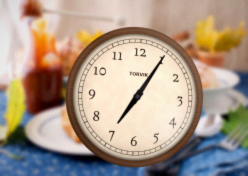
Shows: 7:05
